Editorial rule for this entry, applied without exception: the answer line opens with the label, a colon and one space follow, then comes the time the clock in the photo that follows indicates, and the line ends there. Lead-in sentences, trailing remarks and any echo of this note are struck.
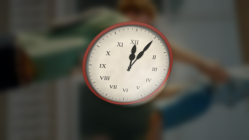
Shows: 12:05
